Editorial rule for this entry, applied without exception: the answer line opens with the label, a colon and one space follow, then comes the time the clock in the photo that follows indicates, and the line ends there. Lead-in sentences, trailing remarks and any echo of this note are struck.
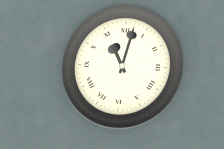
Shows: 11:02
